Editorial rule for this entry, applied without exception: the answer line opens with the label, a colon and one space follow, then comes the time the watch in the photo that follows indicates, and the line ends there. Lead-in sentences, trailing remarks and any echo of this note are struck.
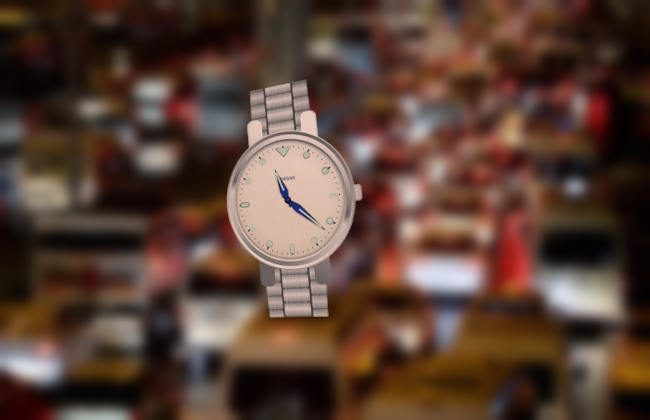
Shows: 11:22
